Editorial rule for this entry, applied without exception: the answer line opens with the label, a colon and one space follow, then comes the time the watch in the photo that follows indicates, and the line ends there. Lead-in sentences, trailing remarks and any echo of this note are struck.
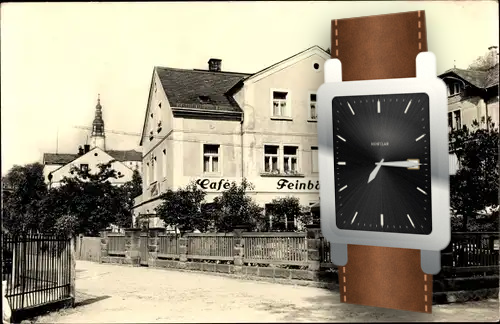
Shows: 7:15
